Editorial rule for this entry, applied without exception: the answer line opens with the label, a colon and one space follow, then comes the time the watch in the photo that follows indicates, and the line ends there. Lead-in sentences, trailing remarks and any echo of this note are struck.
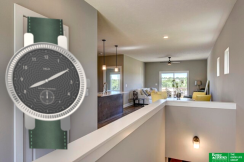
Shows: 8:10
